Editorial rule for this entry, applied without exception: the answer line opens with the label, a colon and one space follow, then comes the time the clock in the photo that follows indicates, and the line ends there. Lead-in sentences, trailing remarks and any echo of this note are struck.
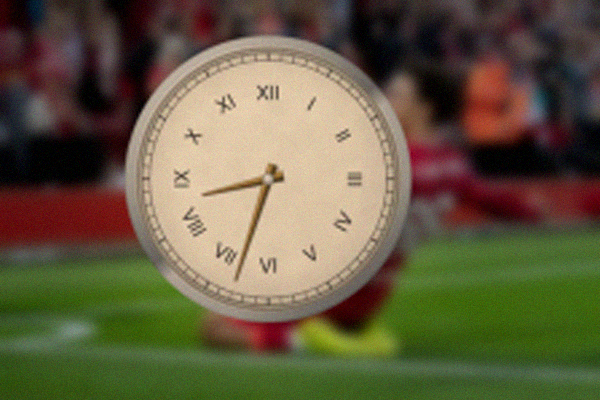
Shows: 8:33
